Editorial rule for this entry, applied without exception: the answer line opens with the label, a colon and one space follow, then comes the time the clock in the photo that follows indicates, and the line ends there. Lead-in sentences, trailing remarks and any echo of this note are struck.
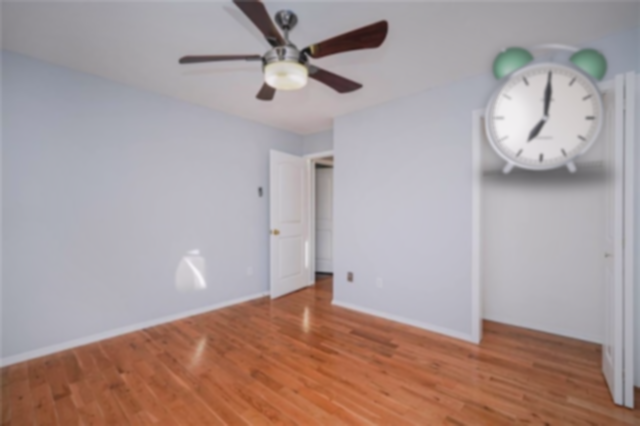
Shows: 7:00
